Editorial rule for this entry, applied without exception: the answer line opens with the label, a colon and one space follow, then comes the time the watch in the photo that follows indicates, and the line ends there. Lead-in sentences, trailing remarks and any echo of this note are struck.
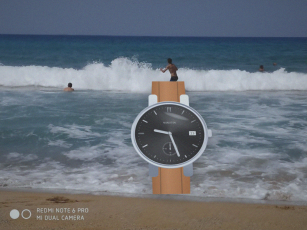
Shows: 9:27
